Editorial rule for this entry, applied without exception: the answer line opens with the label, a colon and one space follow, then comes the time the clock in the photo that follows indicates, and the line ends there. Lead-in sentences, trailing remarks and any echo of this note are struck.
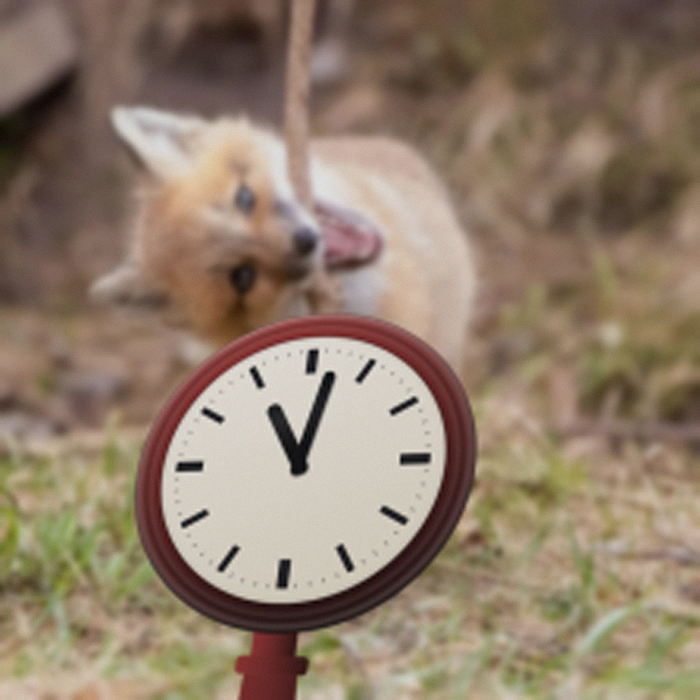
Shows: 11:02
